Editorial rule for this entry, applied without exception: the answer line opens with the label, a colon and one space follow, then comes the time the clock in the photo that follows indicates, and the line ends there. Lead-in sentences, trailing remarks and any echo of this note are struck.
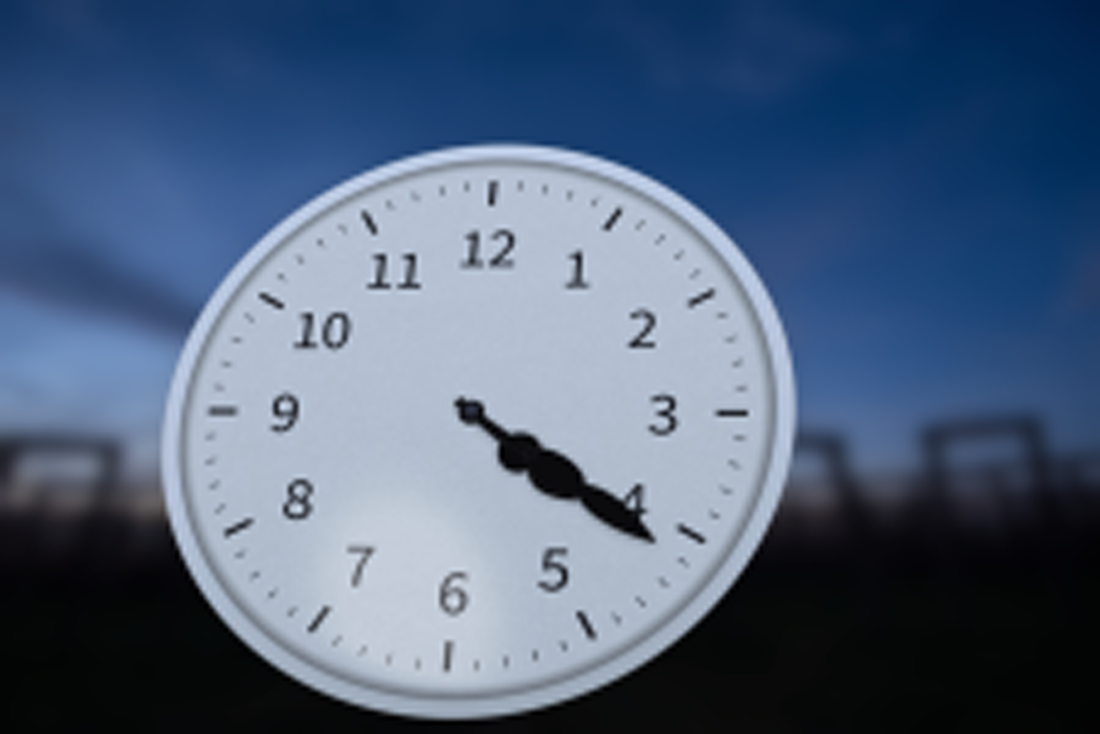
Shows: 4:21
